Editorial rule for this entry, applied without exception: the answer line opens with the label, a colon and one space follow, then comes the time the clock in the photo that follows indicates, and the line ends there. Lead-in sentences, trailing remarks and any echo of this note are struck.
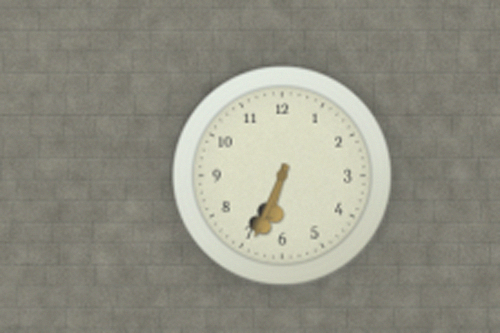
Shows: 6:34
